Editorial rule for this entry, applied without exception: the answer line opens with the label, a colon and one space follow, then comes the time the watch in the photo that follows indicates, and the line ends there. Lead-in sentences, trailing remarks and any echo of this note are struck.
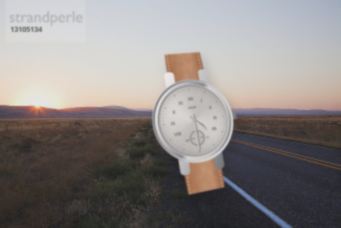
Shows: 4:30
